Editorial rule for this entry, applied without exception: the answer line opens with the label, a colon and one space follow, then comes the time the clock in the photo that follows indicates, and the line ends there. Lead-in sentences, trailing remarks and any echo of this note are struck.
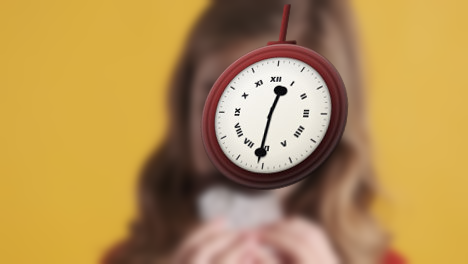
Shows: 12:31
